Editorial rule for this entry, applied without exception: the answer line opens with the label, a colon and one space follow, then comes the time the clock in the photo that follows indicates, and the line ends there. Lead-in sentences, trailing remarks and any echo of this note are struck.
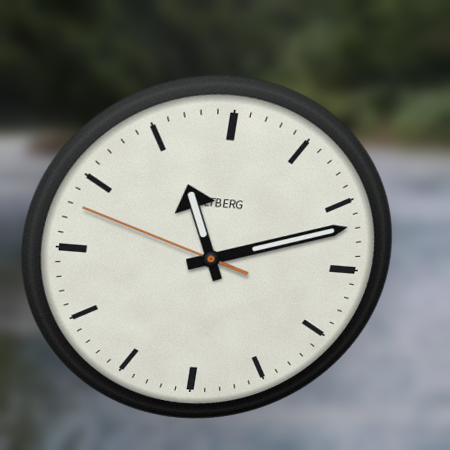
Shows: 11:11:48
